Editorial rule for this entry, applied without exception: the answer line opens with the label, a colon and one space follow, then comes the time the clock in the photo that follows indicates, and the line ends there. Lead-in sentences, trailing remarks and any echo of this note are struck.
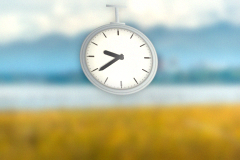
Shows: 9:39
